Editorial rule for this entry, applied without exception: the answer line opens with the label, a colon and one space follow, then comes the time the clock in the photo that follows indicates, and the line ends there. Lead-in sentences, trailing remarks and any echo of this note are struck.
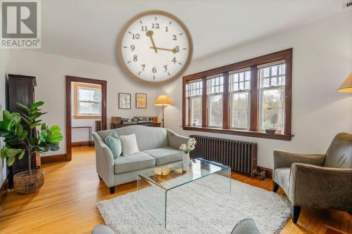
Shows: 11:16
